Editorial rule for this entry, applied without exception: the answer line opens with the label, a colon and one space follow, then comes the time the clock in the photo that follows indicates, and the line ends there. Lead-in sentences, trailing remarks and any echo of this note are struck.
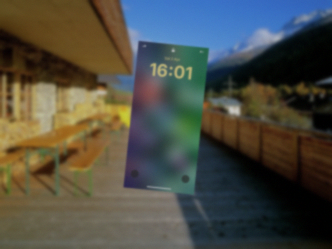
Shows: 16:01
